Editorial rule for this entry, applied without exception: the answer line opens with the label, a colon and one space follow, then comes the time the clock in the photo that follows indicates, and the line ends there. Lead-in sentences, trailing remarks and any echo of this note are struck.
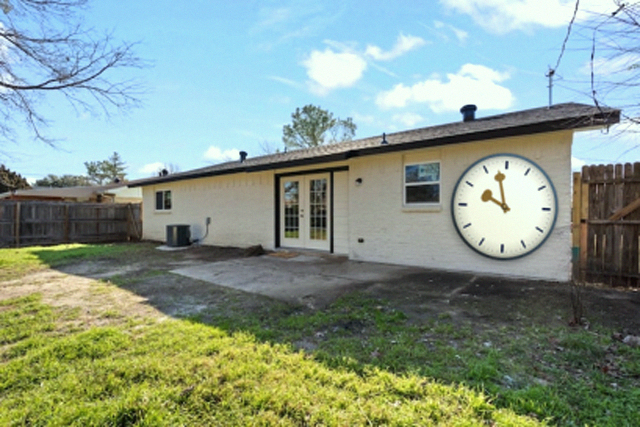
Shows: 9:58
